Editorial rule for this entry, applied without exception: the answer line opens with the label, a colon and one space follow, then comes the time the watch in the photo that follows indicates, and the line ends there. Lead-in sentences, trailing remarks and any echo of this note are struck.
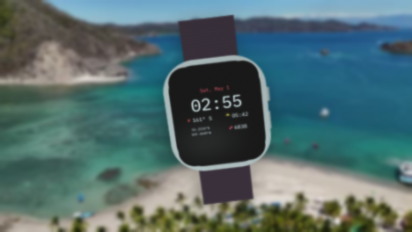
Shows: 2:55
